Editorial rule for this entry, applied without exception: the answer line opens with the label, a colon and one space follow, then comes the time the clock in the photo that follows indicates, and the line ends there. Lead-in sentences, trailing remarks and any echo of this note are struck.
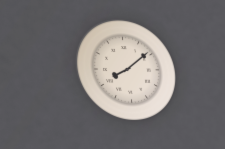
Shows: 8:09
